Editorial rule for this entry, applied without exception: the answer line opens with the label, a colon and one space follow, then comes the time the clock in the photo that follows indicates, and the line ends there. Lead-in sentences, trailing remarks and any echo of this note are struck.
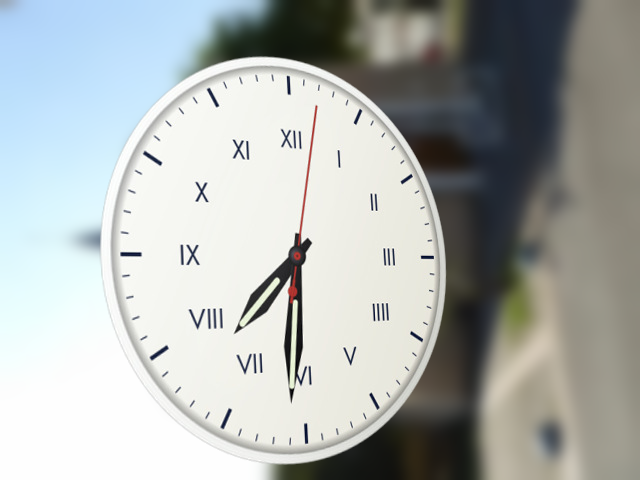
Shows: 7:31:02
